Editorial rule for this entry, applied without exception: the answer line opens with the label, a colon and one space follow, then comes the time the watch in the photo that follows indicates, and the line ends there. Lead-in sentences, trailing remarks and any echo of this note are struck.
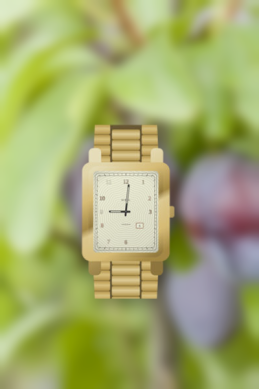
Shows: 9:01
